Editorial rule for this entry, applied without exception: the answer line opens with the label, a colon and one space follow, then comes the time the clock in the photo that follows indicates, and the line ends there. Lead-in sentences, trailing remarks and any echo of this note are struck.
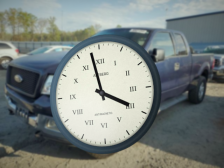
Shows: 3:58
